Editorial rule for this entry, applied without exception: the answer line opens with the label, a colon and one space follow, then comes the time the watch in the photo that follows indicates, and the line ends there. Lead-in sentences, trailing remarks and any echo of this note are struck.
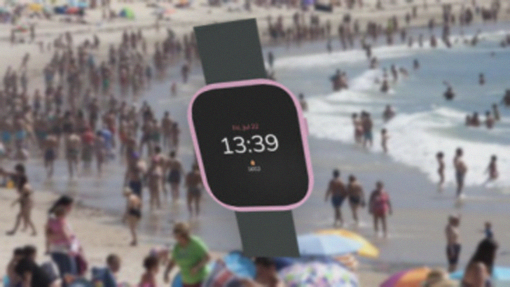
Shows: 13:39
